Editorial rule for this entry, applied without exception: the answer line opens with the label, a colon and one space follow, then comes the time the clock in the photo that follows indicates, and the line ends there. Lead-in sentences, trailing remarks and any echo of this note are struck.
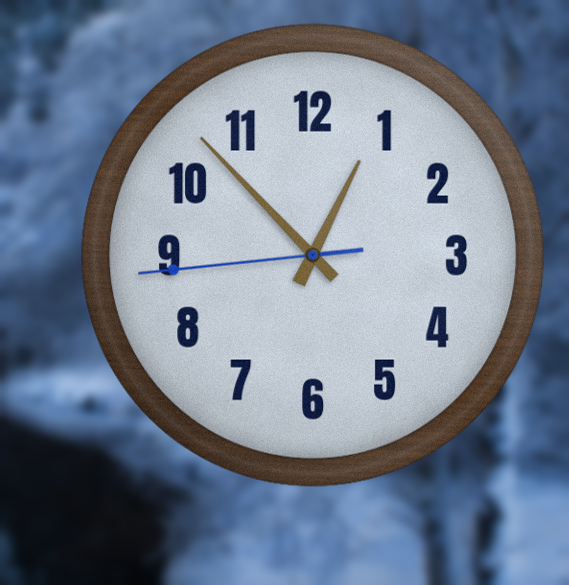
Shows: 12:52:44
